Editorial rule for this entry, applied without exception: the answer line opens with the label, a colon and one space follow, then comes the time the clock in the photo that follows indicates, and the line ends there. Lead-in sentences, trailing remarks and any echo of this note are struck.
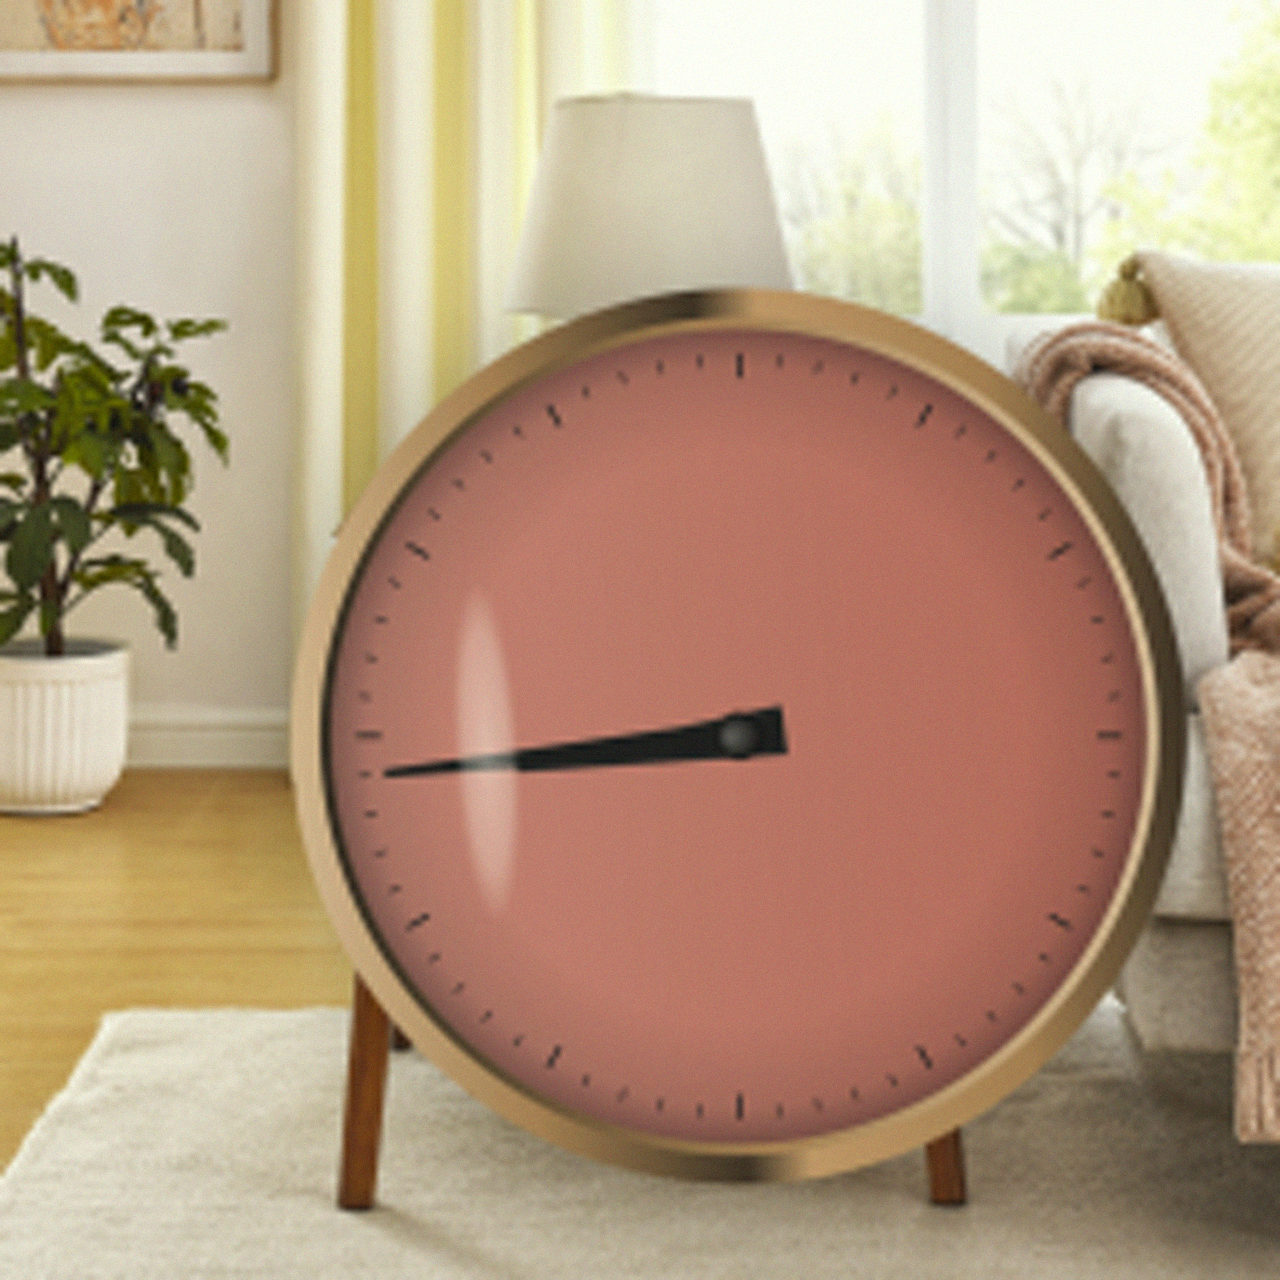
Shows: 8:44
